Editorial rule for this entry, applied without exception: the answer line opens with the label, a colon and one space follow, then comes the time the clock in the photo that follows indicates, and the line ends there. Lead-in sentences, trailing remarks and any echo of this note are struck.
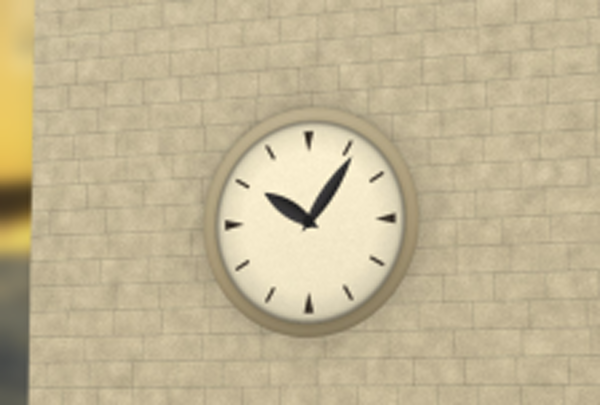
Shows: 10:06
